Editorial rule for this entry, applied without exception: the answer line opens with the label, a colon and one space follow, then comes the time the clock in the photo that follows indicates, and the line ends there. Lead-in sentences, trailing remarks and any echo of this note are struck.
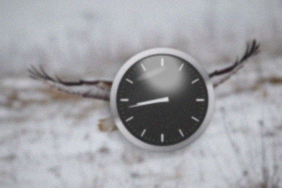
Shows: 8:43
